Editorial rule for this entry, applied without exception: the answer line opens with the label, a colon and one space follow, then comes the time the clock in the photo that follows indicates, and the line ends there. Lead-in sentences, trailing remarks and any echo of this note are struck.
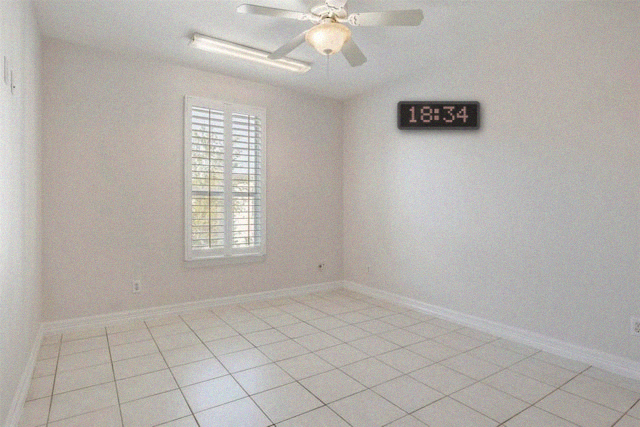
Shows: 18:34
